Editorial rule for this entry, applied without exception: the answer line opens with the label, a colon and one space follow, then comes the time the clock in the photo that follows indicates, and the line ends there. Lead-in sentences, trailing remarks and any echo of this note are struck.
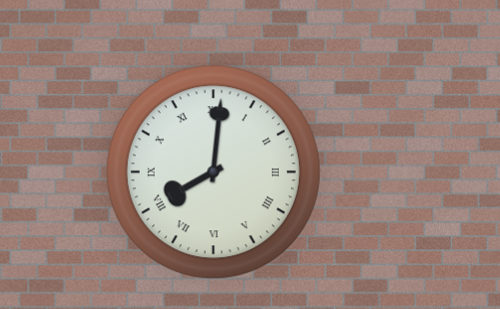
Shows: 8:01
